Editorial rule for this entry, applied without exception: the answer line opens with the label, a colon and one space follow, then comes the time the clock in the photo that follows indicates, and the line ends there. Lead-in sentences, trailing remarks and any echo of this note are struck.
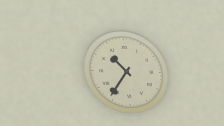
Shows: 10:36
